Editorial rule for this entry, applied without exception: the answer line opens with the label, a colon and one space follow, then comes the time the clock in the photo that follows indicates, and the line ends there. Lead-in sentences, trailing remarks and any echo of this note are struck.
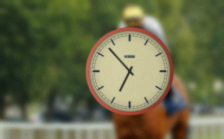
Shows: 6:53
